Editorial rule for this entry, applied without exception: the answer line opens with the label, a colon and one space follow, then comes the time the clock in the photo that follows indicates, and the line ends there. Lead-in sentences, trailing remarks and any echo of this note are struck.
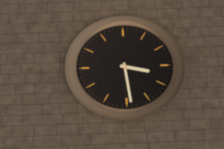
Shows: 3:29
